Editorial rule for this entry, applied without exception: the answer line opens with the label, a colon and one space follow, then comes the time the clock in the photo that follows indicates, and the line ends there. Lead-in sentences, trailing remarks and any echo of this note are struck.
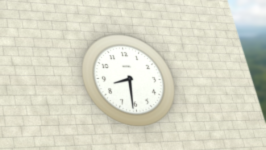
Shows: 8:31
